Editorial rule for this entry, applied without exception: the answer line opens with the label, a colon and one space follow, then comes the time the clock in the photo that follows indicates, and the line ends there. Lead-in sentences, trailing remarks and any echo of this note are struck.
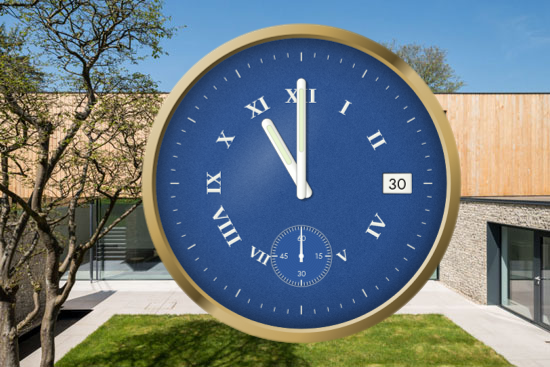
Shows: 11:00
